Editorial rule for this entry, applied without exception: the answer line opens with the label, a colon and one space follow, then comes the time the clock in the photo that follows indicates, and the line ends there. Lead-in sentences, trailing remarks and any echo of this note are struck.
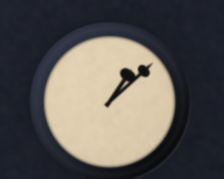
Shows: 1:08
